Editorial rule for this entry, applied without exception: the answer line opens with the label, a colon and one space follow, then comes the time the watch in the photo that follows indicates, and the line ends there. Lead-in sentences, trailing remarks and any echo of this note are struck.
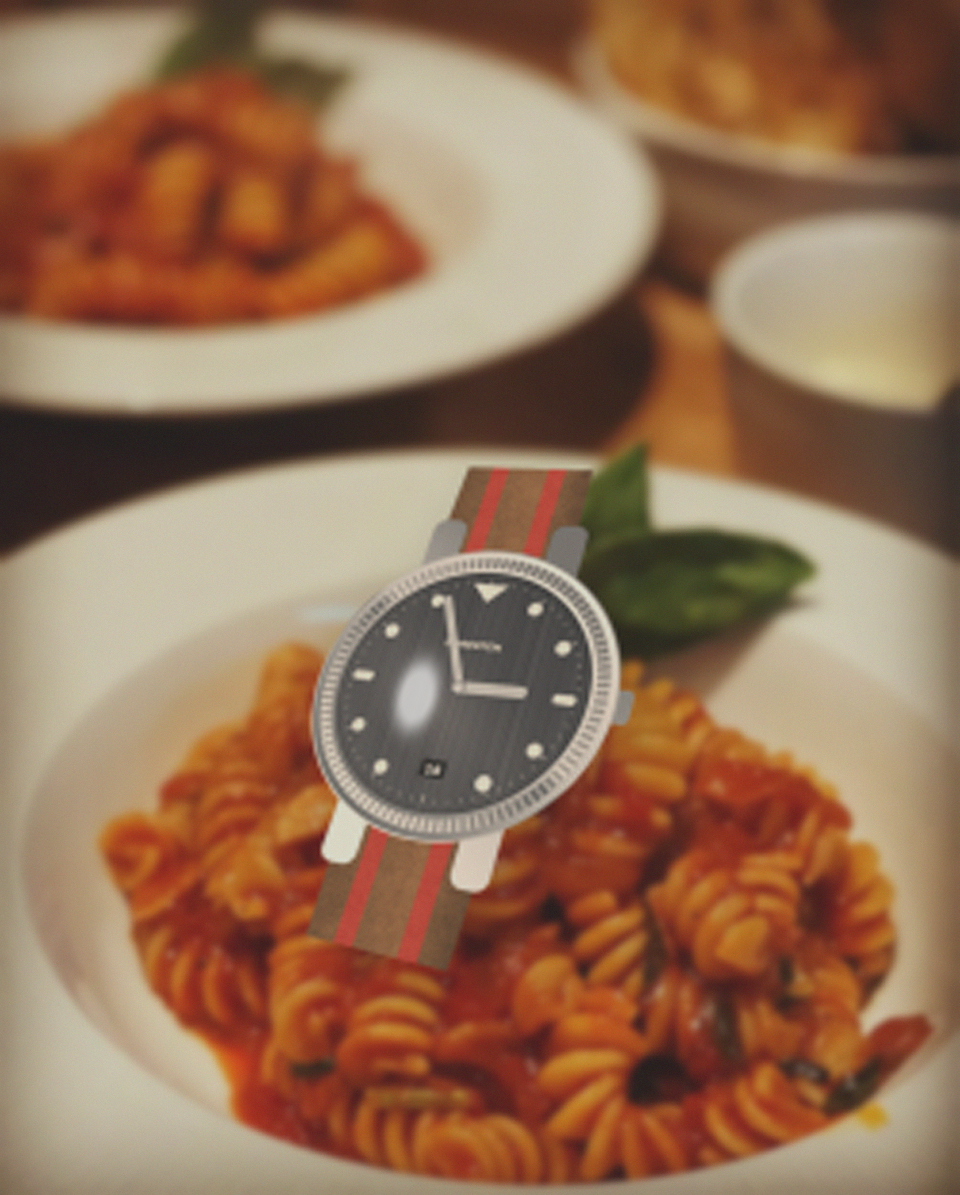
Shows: 2:56
